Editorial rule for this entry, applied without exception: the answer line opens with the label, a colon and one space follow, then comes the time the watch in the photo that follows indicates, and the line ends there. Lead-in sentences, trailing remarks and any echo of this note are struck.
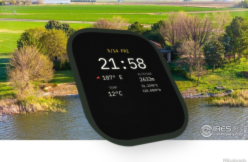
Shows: 21:58
